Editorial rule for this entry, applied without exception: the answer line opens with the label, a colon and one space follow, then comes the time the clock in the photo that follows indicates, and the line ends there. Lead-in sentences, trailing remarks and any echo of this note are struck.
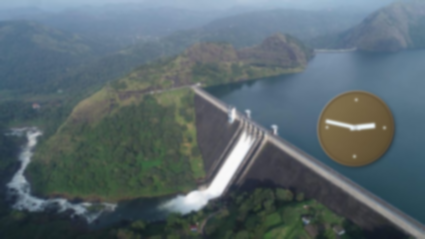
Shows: 2:47
